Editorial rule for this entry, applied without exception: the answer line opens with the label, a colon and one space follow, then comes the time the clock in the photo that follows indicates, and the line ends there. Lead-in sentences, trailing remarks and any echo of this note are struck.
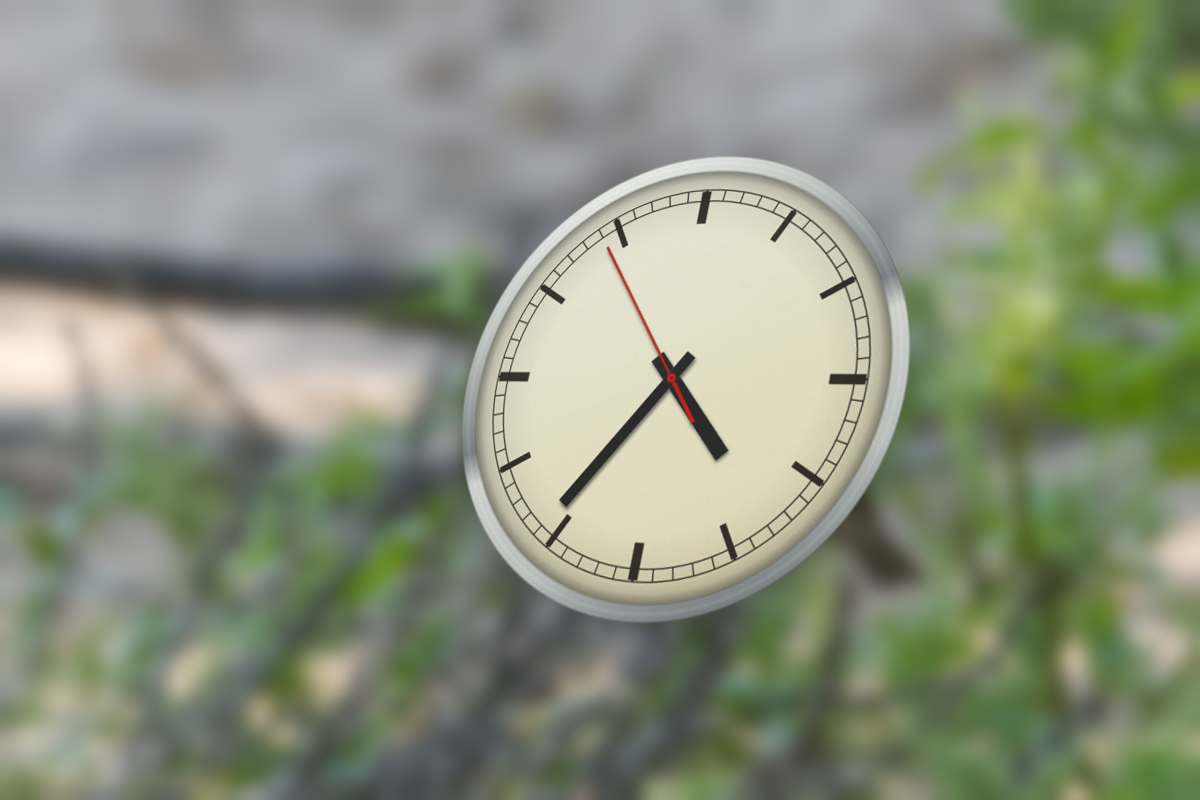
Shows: 4:35:54
